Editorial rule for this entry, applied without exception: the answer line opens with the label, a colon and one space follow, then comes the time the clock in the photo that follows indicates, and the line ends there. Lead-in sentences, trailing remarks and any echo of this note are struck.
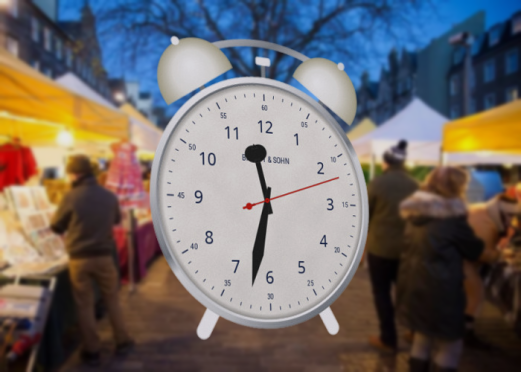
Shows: 11:32:12
